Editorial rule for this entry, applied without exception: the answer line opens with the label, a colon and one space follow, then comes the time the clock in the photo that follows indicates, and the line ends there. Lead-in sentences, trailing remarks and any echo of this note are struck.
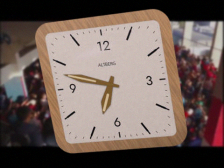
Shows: 6:48
